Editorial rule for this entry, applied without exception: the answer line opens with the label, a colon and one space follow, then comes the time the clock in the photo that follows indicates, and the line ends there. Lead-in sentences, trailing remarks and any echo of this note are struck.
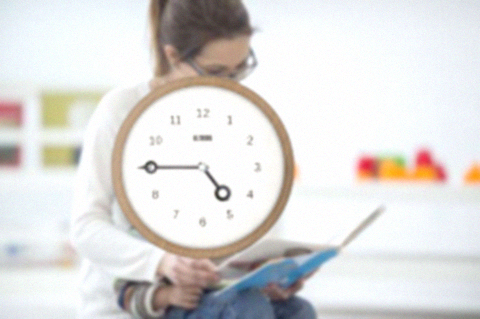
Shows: 4:45
